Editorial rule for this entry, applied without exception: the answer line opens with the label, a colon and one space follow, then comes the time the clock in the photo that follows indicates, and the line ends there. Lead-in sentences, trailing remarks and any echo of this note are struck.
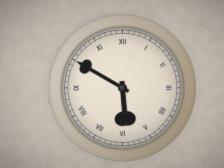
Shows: 5:50
